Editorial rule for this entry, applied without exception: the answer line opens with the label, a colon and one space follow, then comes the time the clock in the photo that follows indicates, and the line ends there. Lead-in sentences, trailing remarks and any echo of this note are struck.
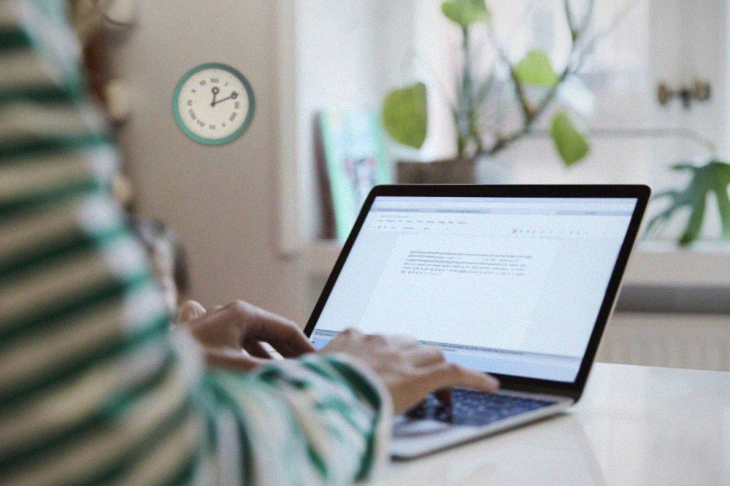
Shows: 12:11
